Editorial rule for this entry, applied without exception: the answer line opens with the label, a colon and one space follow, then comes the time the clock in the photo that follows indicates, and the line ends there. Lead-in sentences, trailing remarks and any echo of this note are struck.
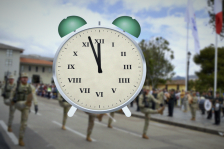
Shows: 11:57
